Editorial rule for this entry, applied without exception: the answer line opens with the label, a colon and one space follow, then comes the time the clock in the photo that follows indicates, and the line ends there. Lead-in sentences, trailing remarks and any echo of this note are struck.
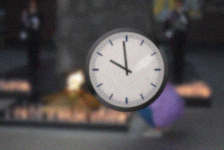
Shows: 9:59
